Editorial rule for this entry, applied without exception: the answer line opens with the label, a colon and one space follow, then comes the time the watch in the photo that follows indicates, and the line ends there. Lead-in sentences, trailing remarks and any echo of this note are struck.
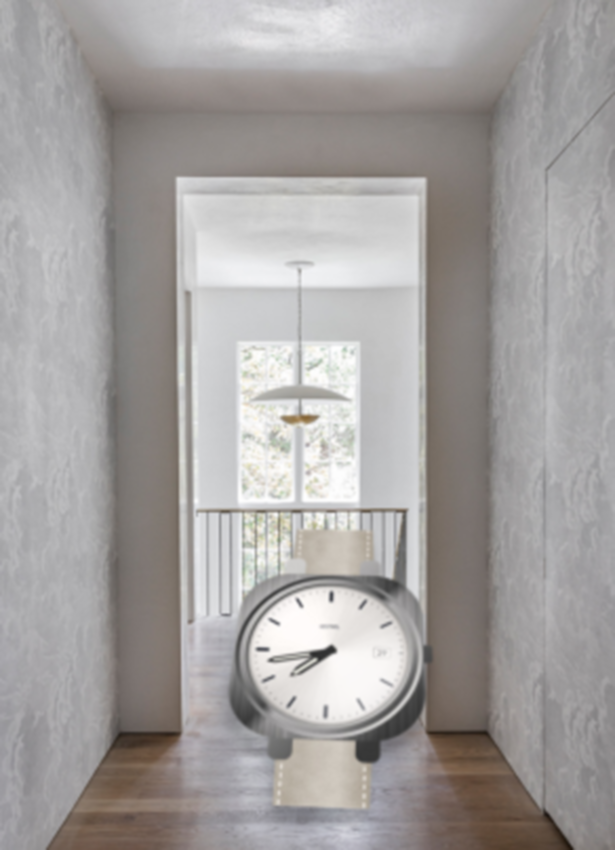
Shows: 7:43
